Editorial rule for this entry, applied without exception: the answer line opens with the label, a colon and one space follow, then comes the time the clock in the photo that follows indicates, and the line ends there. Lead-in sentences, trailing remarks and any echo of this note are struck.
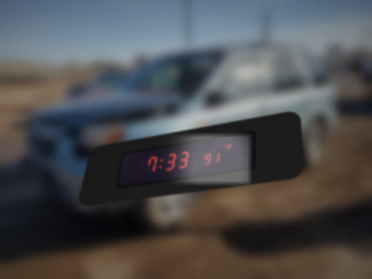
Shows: 7:33
